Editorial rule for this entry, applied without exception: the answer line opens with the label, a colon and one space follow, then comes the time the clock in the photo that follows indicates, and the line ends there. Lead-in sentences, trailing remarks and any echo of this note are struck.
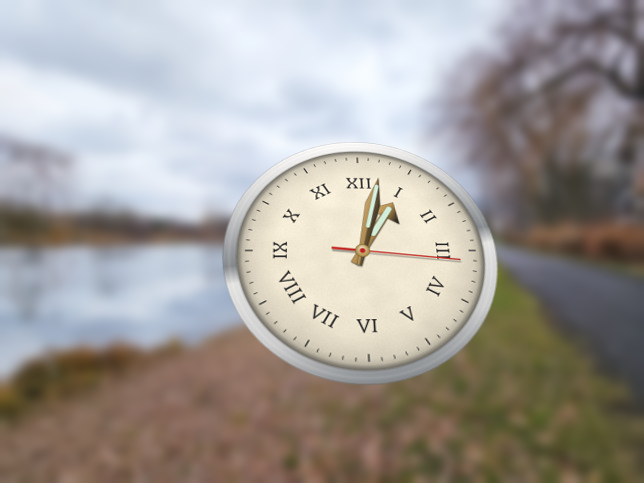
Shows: 1:02:16
